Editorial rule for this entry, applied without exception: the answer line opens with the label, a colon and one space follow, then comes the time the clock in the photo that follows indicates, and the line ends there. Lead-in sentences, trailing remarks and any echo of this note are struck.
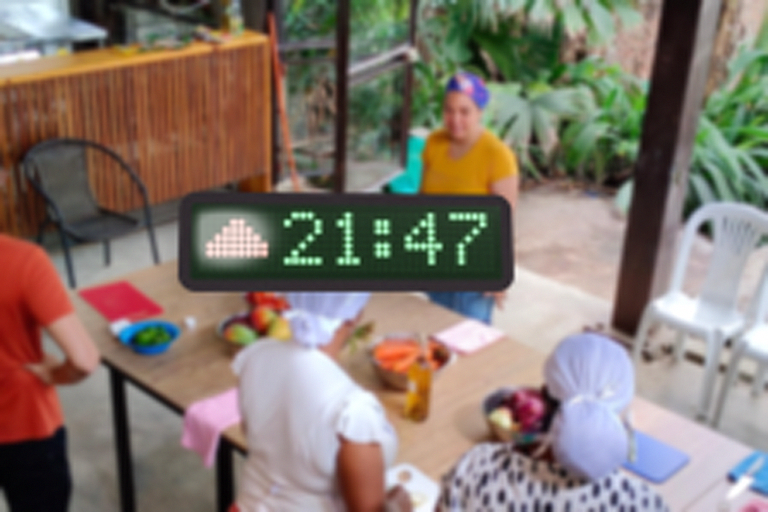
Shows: 21:47
